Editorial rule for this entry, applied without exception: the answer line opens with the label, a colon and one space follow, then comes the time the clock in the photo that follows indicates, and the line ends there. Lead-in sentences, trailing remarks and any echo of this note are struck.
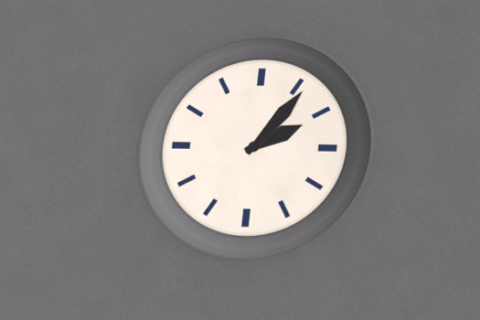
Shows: 2:06
